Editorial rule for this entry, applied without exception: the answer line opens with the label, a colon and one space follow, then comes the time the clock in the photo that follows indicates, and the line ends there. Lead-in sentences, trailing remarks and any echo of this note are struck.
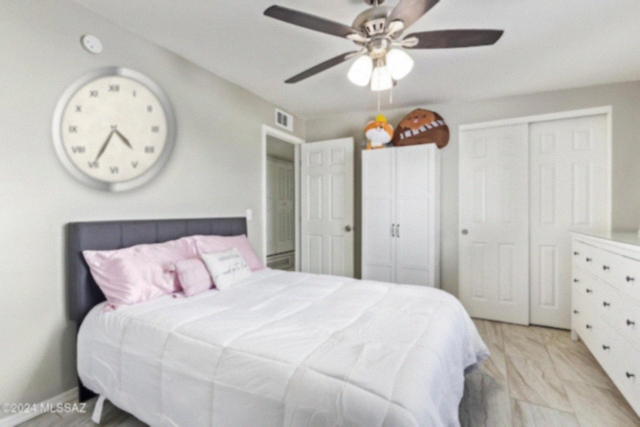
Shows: 4:35
